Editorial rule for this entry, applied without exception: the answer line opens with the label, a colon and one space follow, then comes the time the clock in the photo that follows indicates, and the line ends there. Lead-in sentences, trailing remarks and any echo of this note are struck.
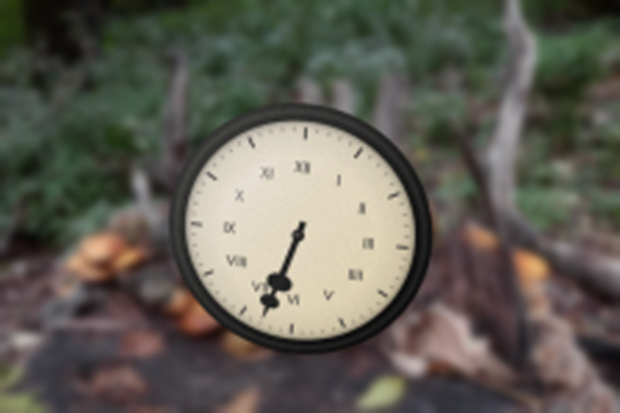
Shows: 6:33
